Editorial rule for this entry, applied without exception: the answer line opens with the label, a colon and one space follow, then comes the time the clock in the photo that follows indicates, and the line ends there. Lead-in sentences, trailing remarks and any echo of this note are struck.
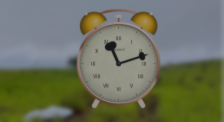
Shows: 11:12
